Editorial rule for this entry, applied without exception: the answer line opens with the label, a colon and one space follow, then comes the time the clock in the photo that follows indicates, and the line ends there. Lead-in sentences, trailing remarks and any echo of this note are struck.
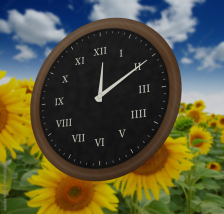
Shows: 12:10
